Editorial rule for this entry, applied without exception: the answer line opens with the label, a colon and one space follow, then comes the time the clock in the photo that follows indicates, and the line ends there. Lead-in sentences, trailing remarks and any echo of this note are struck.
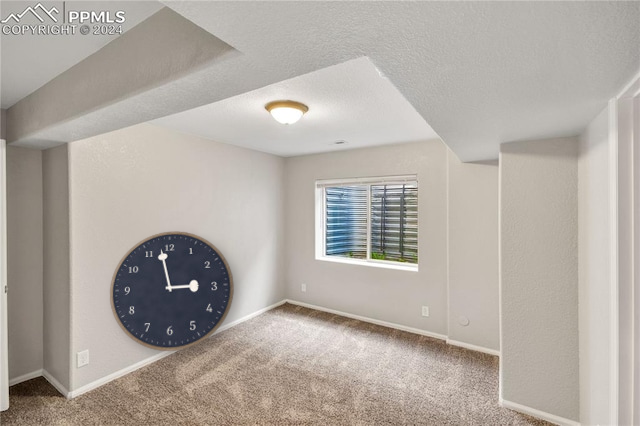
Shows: 2:58
